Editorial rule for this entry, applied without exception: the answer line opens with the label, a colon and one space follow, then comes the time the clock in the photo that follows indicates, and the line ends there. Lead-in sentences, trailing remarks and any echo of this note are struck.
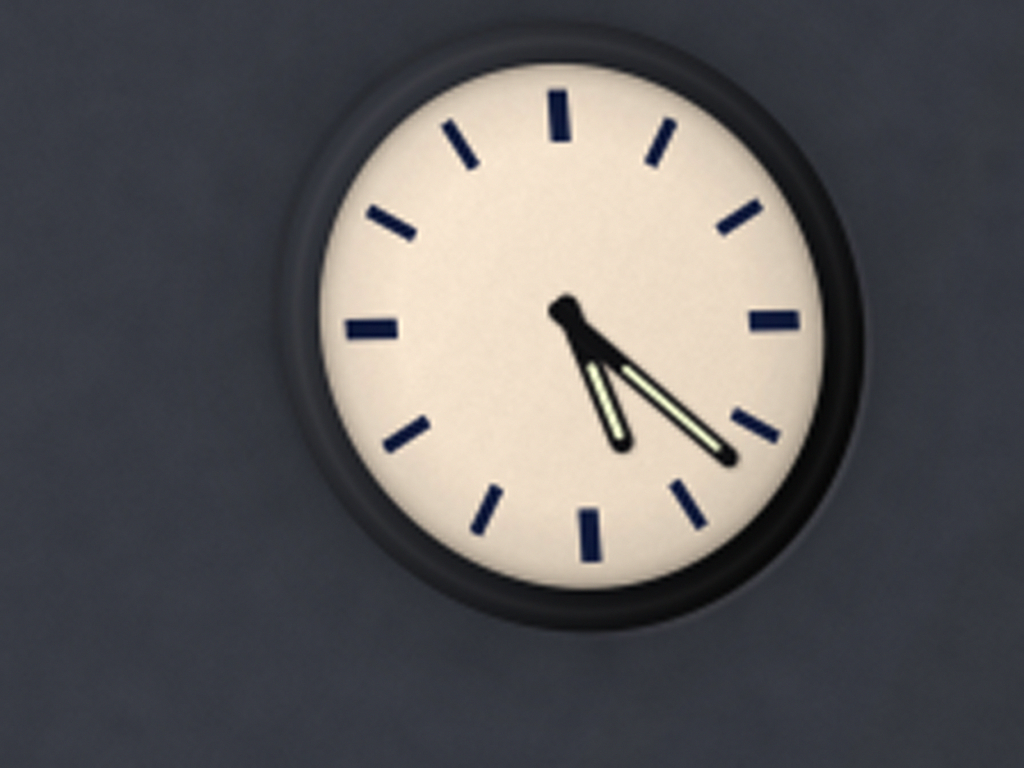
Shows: 5:22
